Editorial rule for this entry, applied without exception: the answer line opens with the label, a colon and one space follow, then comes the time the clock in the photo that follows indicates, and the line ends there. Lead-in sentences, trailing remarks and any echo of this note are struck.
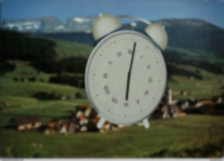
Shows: 6:01
